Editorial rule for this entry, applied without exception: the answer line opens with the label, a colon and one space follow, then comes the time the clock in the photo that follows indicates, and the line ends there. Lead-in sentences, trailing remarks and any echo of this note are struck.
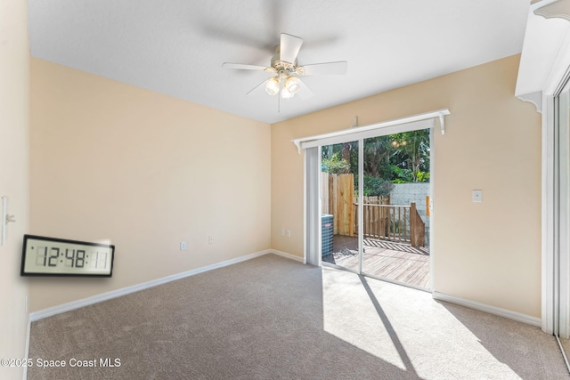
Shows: 12:48:11
